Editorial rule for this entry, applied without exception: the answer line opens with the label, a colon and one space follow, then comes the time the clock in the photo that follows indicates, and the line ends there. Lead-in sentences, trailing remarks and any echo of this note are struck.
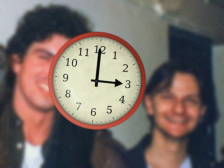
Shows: 3:00
